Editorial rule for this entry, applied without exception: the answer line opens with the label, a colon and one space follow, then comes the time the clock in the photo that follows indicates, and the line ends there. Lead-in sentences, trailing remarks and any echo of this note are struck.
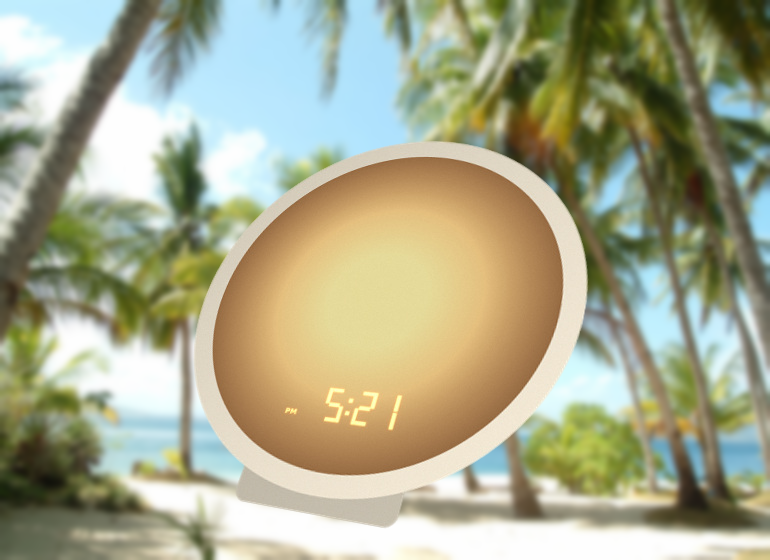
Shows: 5:21
